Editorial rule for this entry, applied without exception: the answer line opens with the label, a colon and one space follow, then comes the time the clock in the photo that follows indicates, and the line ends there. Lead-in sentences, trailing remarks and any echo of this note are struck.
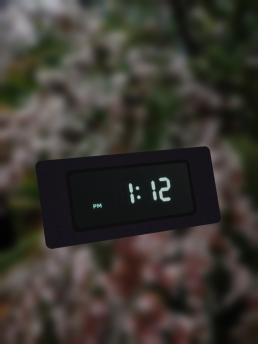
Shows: 1:12
